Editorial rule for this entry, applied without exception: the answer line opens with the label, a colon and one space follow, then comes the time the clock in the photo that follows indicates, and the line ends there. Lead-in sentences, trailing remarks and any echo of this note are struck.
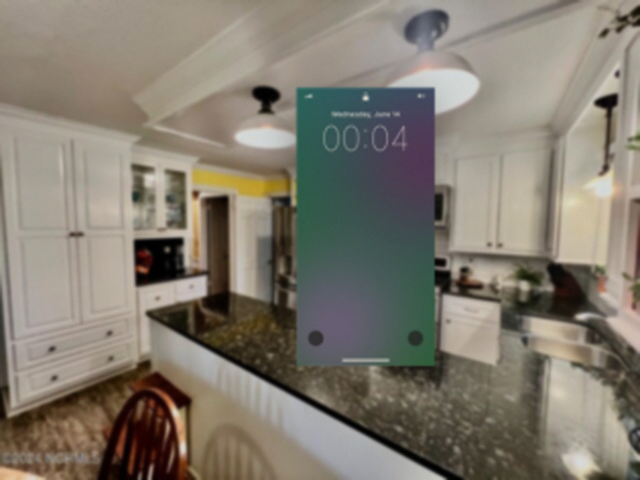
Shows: 0:04
